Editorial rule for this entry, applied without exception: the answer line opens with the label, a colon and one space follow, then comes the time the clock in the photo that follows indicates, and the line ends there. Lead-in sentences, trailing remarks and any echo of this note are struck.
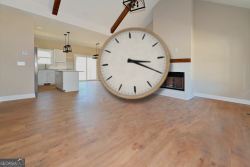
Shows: 3:20
